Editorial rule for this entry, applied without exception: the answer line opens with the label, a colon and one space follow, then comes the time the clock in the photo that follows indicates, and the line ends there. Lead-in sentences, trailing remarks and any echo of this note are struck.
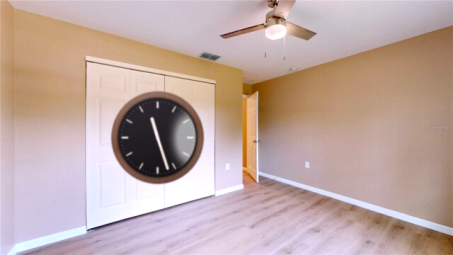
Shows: 11:27
